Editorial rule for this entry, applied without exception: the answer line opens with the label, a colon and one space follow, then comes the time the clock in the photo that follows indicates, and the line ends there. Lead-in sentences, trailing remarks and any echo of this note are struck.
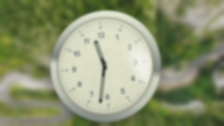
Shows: 11:32
